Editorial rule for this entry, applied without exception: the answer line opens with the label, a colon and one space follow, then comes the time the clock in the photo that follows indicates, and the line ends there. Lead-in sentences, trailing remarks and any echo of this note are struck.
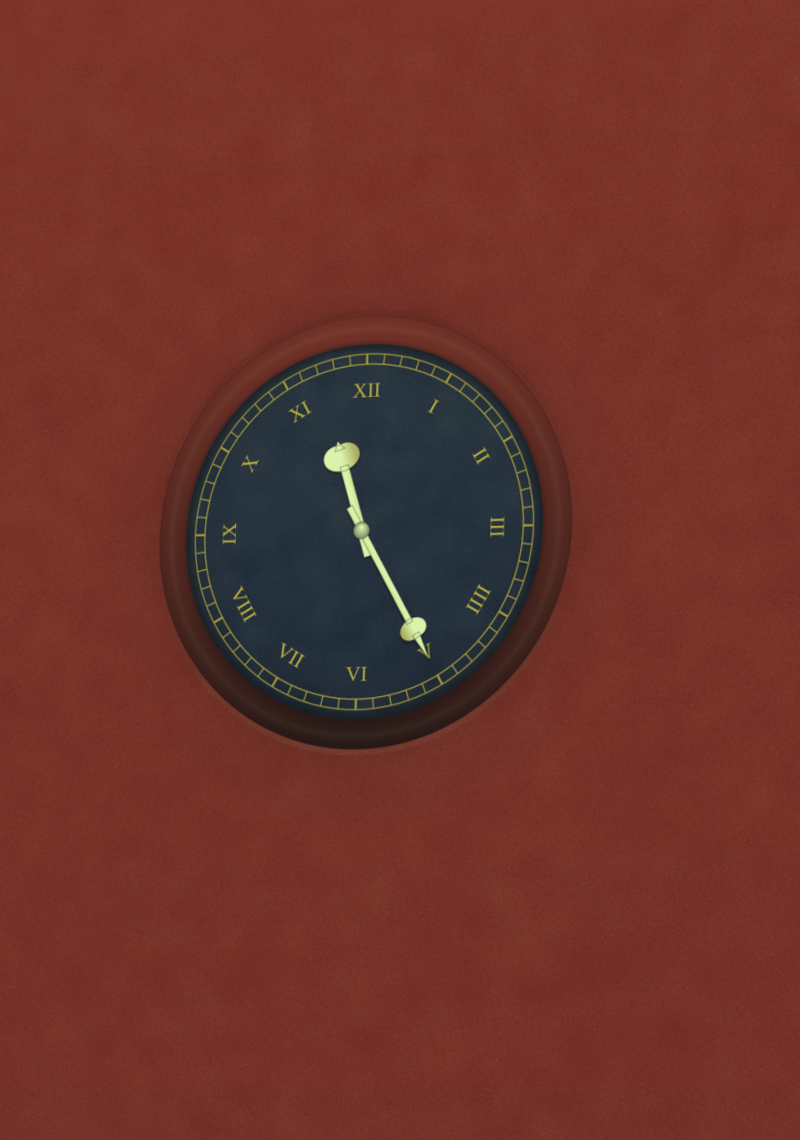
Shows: 11:25
